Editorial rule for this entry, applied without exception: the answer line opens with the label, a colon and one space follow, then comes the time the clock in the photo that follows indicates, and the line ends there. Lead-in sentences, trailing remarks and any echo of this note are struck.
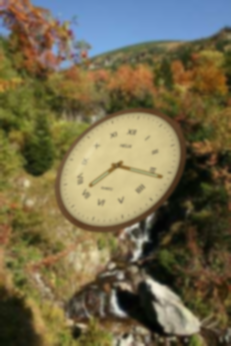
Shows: 7:16
